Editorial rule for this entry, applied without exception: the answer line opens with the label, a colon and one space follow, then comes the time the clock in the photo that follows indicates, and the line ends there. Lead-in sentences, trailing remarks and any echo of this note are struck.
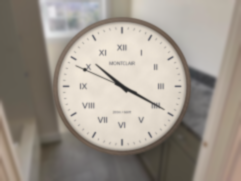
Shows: 10:19:49
